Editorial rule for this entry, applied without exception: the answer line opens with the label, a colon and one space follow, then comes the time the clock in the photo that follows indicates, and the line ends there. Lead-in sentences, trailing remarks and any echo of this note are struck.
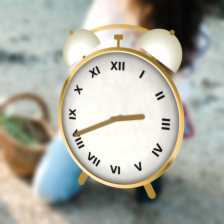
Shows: 2:41
